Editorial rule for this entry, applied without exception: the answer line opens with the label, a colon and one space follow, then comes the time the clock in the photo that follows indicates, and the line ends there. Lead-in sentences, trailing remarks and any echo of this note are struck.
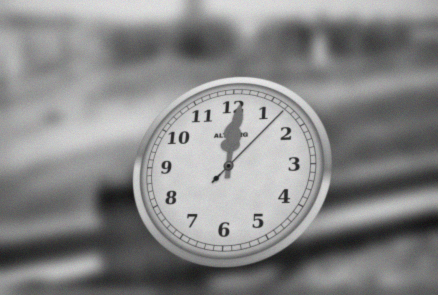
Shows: 12:01:07
